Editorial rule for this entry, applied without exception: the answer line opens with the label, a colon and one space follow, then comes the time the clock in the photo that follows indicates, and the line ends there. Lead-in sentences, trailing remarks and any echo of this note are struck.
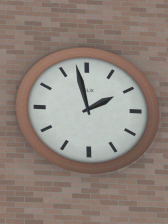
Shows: 1:58
